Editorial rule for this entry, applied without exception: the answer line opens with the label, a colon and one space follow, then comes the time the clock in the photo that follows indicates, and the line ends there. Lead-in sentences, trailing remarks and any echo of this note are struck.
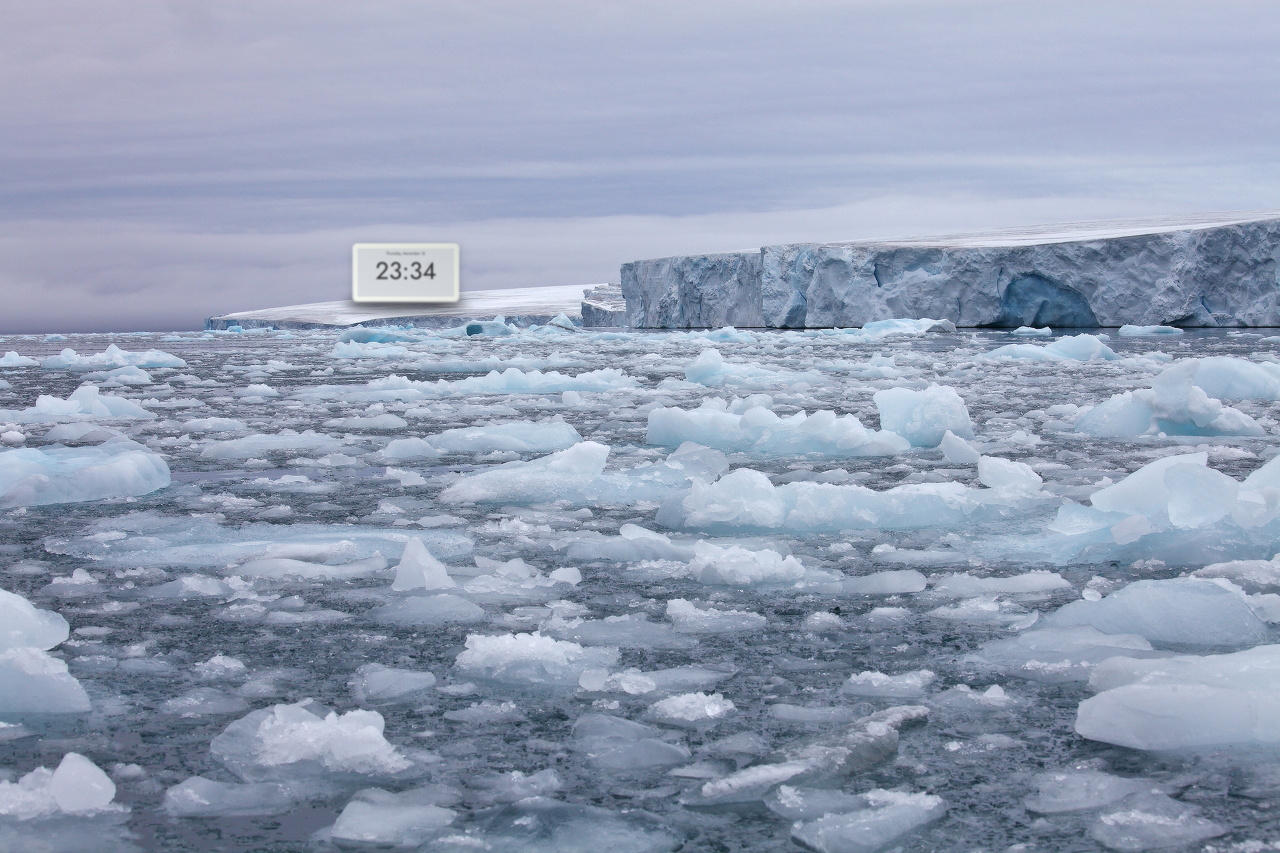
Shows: 23:34
